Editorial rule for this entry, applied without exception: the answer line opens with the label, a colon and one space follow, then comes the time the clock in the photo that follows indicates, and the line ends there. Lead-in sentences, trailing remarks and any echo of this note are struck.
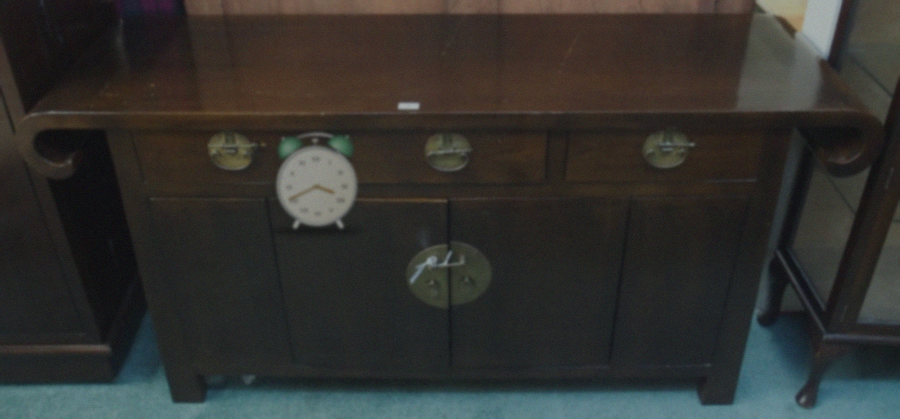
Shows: 3:41
